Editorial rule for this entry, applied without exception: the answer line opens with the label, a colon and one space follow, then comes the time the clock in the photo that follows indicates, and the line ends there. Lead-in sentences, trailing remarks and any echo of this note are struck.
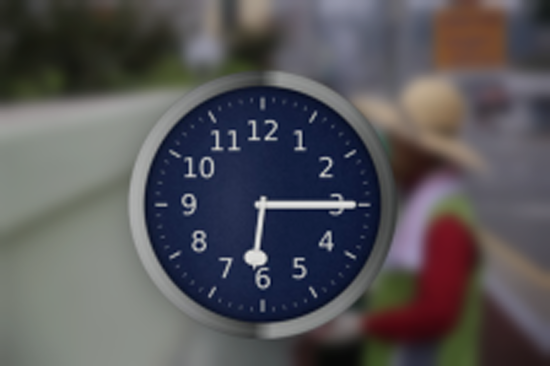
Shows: 6:15
